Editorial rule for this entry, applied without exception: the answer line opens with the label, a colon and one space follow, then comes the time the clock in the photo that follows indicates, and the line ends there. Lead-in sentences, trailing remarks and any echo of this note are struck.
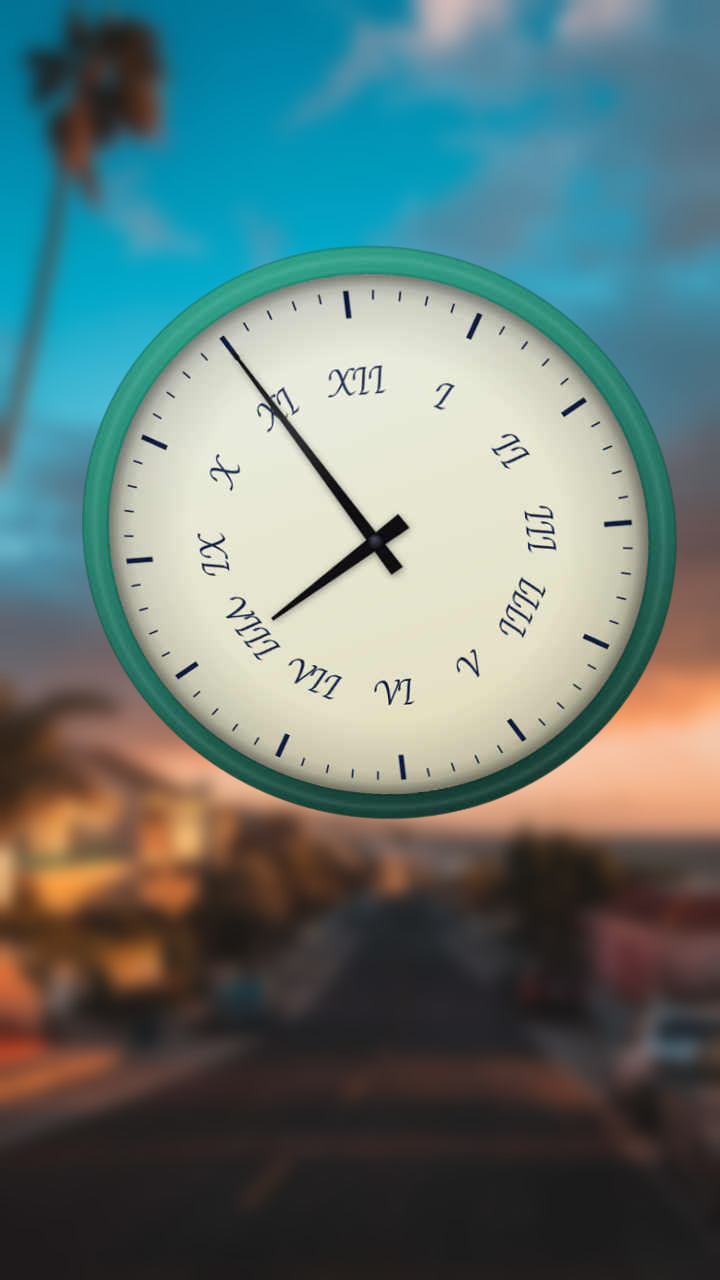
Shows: 7:55
